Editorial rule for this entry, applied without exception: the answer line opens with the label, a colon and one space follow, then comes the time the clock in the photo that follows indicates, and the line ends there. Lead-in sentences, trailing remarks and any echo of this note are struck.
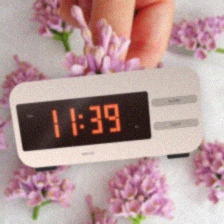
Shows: 11:39
